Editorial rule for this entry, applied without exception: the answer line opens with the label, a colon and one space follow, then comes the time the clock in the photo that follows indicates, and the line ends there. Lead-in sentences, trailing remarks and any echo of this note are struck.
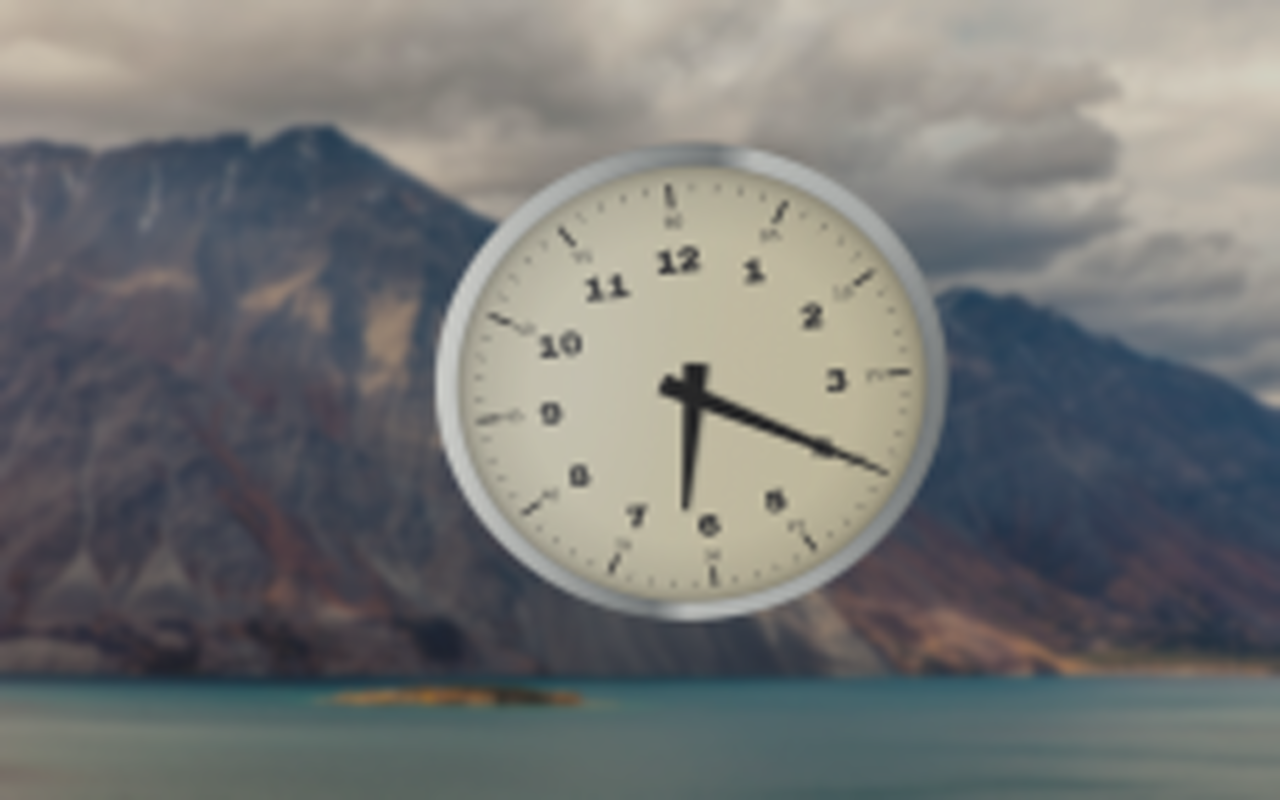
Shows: 6:20
